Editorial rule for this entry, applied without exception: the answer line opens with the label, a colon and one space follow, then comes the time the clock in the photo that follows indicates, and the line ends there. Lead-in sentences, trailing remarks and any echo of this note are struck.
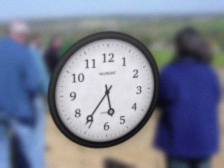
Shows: 5:36
